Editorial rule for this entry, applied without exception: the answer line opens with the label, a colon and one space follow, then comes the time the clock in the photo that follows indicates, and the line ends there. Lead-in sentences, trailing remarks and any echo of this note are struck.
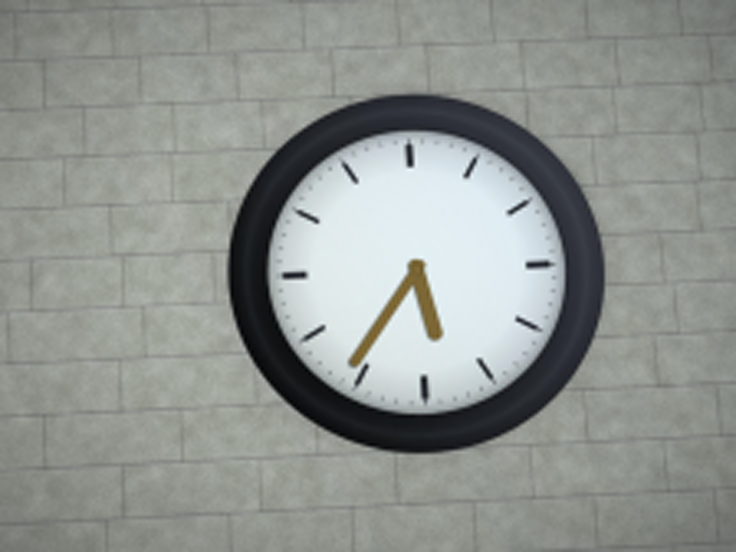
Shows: 5:36
